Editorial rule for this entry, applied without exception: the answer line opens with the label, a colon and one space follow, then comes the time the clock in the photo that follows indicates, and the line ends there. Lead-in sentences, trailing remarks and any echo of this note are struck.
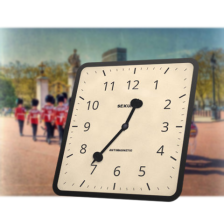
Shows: 12:36
